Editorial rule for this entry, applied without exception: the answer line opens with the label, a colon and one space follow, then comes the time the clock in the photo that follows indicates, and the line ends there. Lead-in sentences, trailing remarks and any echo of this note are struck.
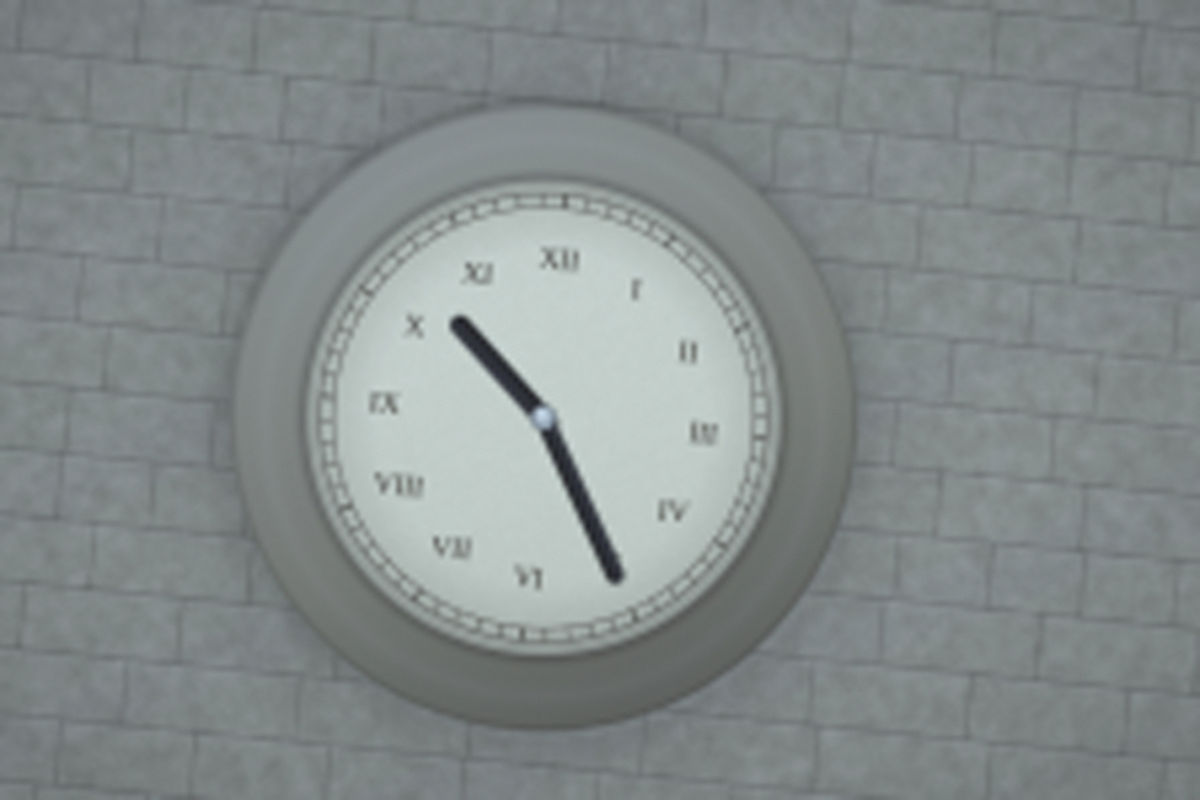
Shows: 10:25
